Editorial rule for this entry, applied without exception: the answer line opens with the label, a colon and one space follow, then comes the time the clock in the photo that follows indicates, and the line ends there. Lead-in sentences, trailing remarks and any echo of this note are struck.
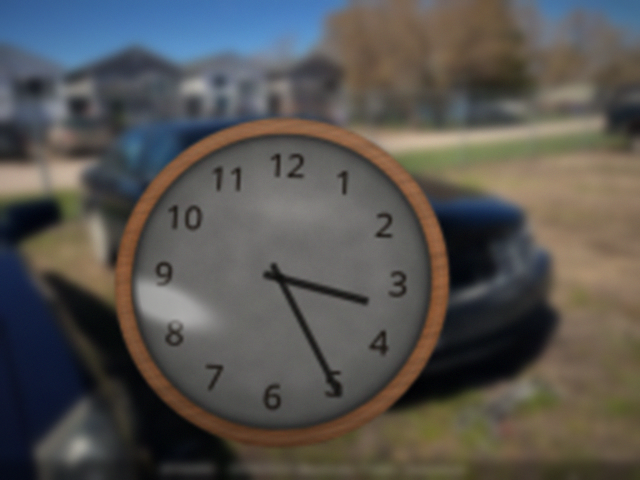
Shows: 3:25
